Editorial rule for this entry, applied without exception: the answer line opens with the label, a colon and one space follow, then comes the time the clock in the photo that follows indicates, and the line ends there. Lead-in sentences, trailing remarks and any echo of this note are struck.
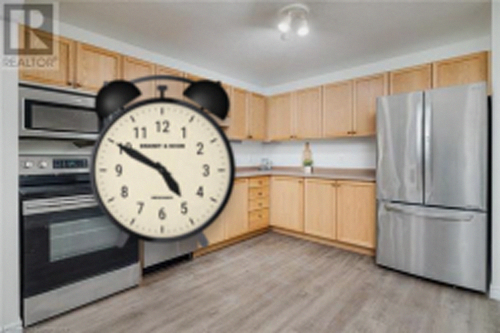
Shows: 4:50
